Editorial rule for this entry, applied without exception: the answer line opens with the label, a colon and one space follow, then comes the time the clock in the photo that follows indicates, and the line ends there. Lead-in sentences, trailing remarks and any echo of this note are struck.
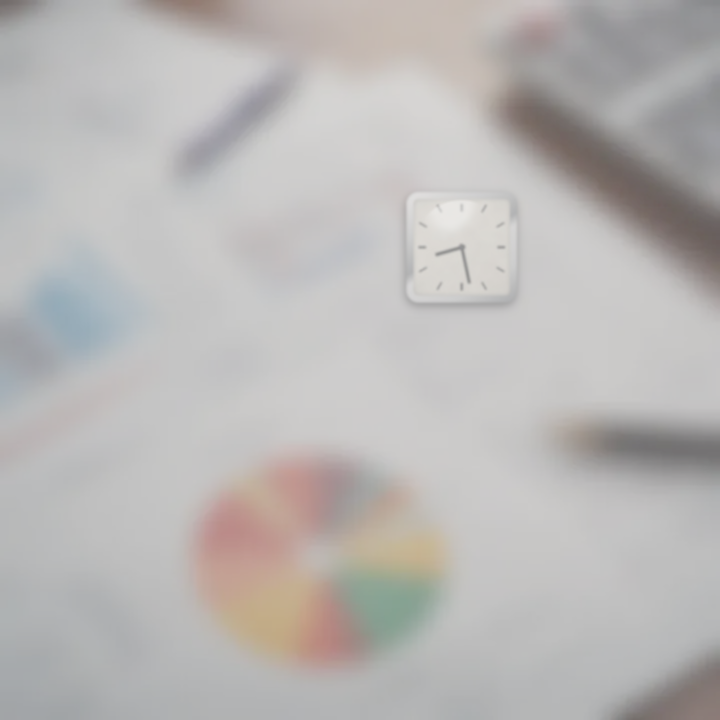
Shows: 8:28
